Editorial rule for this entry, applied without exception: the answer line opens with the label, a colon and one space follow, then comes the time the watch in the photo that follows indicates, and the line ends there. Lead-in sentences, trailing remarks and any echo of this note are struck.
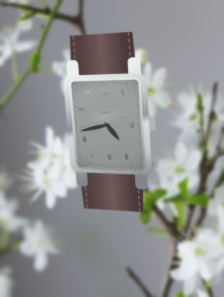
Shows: 4:43
